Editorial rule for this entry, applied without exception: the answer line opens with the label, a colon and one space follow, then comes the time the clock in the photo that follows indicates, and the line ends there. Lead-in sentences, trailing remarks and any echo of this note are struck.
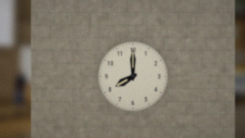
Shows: 8:00
